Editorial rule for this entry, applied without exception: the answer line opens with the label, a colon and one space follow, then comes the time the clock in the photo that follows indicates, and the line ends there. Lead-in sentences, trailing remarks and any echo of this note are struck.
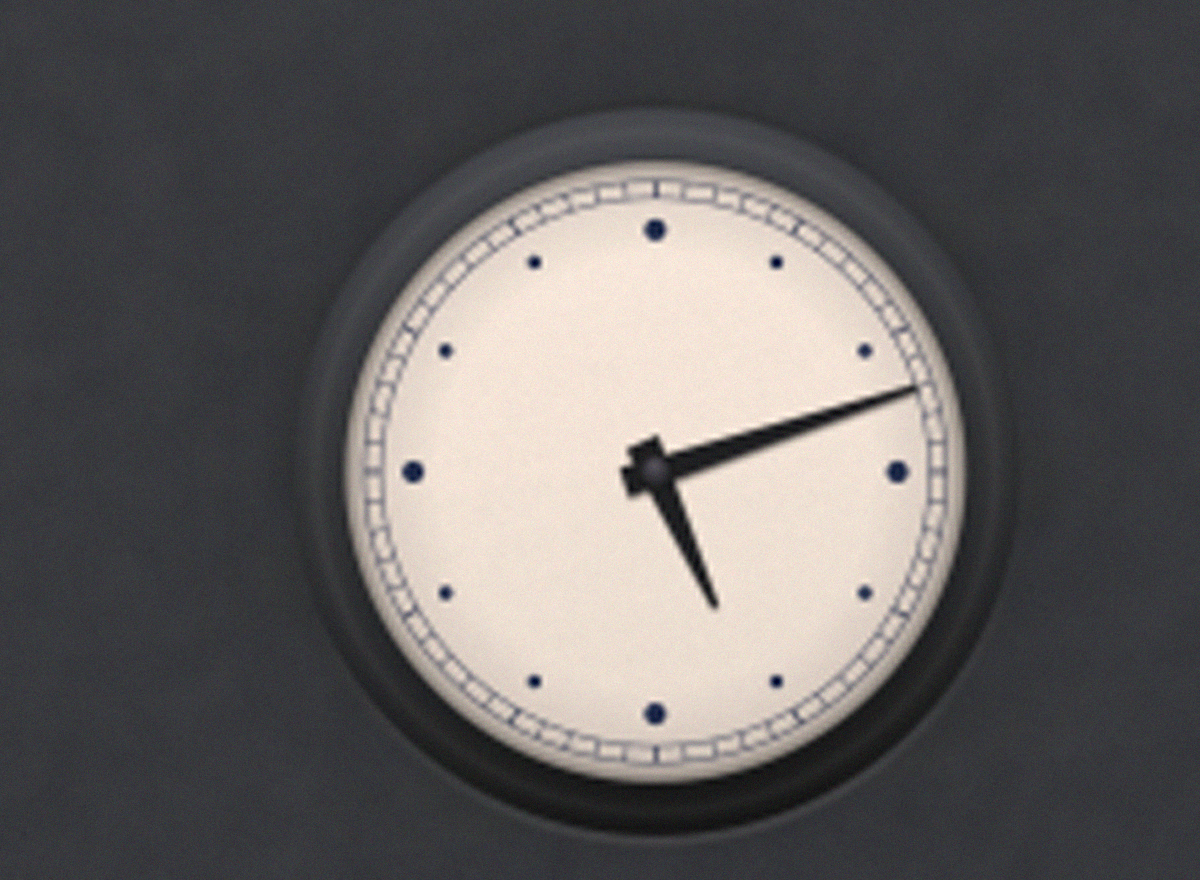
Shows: 5:12
